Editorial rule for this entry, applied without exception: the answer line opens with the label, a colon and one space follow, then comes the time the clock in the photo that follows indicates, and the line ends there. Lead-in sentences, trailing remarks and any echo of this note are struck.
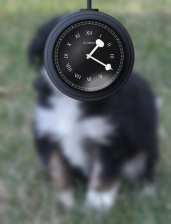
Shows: 1:20
